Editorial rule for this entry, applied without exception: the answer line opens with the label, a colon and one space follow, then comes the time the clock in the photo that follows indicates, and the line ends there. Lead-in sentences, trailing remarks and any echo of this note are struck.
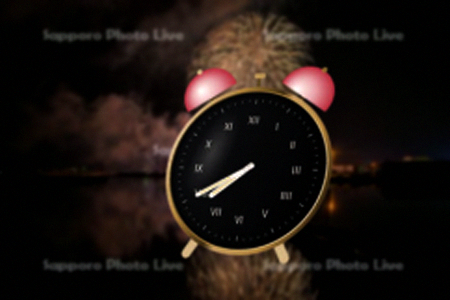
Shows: 7:40
